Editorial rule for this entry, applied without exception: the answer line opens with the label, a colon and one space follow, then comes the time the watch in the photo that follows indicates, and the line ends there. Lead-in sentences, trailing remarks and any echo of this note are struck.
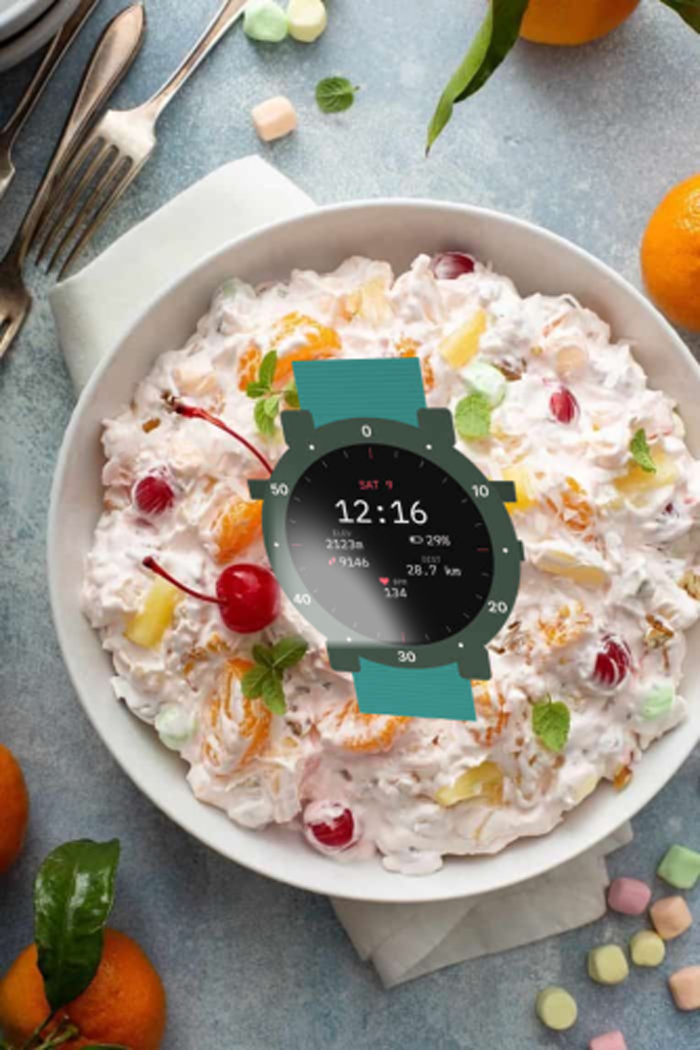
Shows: 12:16
